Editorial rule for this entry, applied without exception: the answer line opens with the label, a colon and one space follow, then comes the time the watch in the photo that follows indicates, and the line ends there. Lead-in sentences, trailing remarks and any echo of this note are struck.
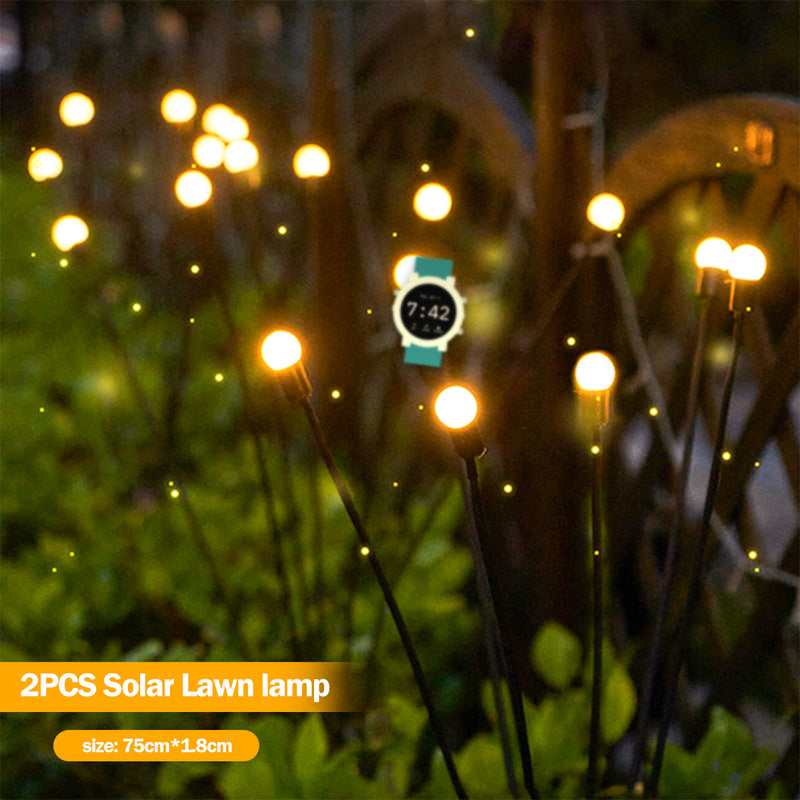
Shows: 7:42
